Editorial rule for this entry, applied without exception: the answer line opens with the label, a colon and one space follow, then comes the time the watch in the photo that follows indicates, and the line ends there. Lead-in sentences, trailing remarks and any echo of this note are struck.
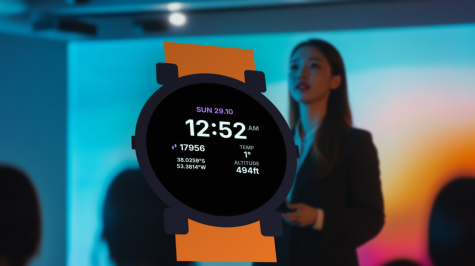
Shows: 12:52
